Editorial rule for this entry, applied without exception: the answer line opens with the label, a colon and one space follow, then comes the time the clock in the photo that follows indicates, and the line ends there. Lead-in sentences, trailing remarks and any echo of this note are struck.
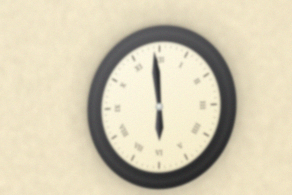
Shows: 5:59
